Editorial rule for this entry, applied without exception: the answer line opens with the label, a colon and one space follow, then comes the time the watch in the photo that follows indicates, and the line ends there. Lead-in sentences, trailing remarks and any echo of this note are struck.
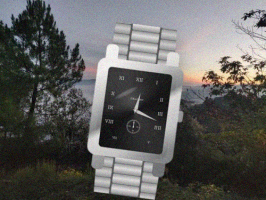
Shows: 12:18
